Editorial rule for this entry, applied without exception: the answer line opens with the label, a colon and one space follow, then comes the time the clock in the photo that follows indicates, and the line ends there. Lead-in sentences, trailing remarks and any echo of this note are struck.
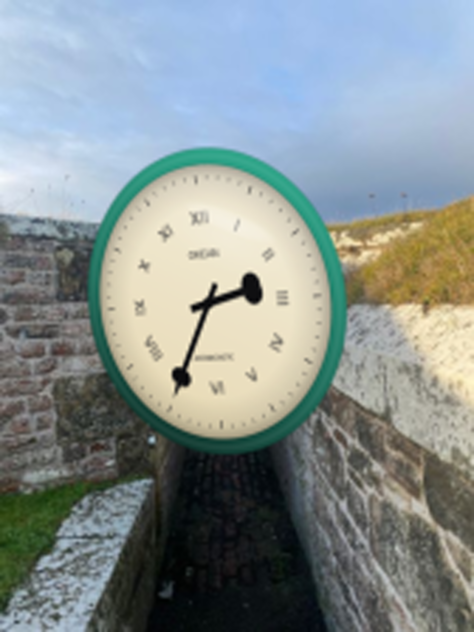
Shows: 2:35
